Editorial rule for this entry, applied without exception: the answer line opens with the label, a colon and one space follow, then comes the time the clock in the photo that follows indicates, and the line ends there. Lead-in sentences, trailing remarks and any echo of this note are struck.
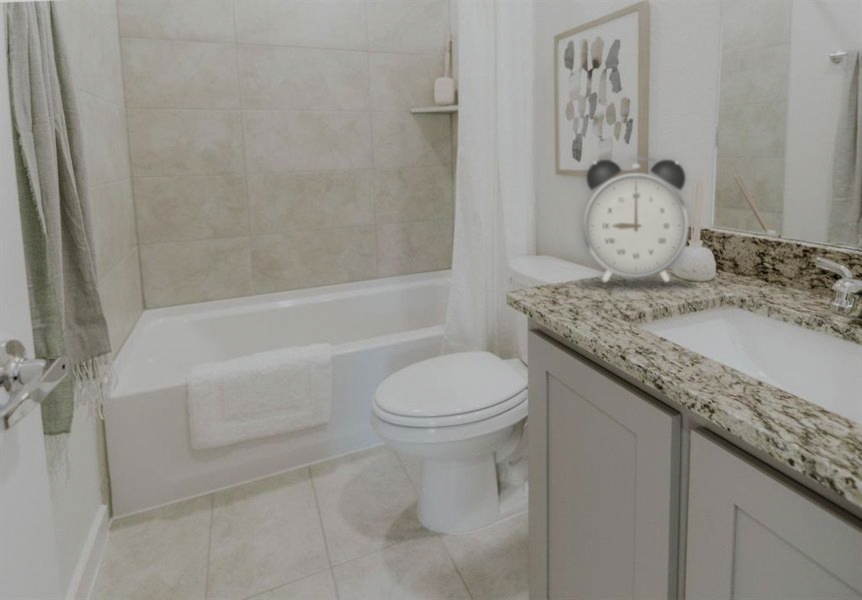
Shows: 9:00
